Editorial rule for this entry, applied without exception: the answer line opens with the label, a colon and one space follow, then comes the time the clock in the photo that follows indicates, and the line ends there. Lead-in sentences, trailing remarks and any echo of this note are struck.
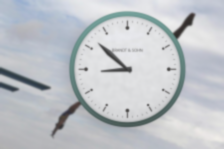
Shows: 8:52
